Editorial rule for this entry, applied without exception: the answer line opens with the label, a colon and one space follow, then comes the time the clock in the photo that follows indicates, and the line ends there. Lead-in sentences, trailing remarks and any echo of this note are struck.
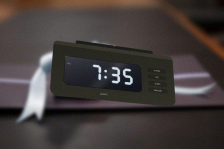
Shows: 7:35
